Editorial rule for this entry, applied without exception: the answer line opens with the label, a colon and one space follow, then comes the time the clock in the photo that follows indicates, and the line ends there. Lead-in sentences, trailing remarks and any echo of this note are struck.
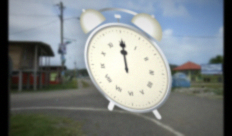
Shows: 12:00
